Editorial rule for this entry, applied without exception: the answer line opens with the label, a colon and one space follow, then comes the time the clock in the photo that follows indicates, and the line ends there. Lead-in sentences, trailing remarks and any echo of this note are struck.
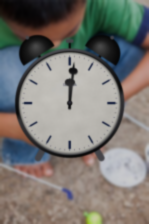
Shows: 12:01
